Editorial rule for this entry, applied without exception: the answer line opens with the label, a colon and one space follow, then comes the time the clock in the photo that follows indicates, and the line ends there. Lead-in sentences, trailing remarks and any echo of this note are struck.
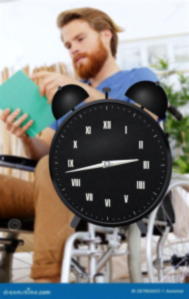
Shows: 2:43
